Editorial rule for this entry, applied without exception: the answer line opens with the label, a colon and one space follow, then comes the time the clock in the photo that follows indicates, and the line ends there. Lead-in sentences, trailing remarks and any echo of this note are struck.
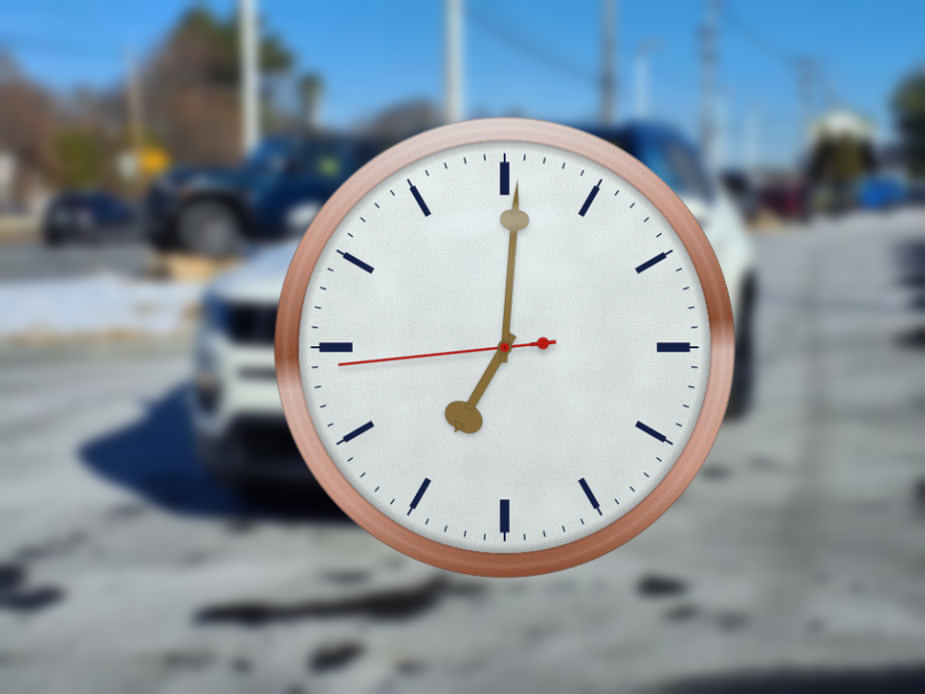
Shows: 7:00:44
